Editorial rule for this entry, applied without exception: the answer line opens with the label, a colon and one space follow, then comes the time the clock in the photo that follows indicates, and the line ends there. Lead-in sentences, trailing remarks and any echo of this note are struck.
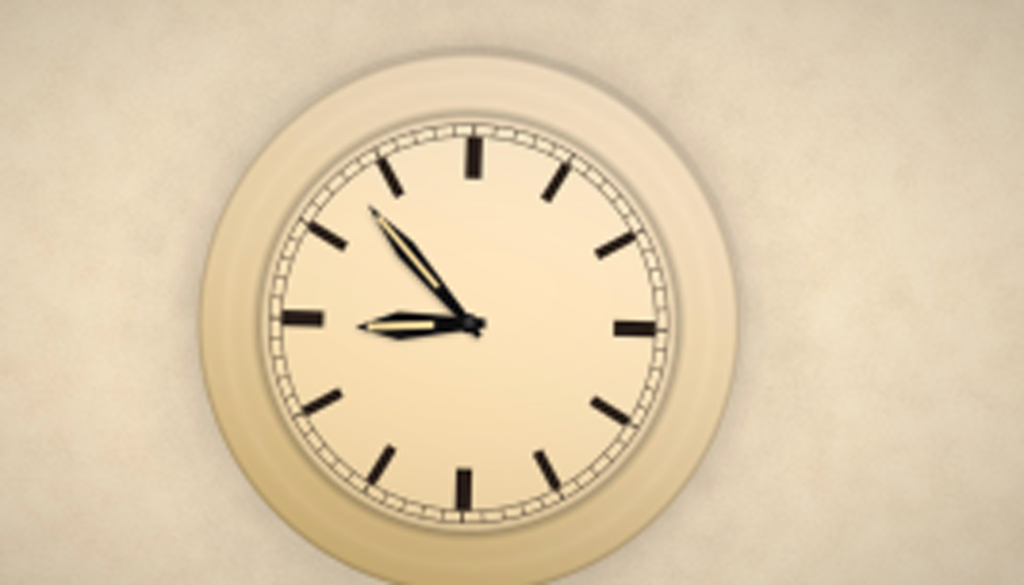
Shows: 8:53
